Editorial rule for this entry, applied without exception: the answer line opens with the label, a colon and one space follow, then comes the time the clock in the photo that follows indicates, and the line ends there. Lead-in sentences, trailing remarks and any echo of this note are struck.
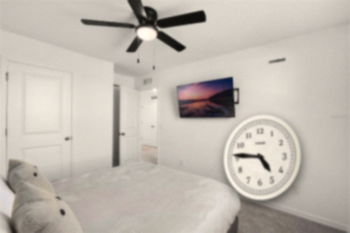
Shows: 4:46
